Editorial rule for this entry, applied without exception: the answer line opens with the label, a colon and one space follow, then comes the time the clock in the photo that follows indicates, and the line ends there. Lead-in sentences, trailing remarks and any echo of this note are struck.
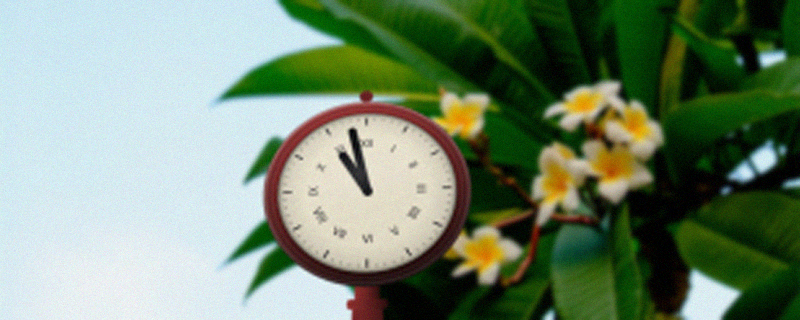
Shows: 10:58
